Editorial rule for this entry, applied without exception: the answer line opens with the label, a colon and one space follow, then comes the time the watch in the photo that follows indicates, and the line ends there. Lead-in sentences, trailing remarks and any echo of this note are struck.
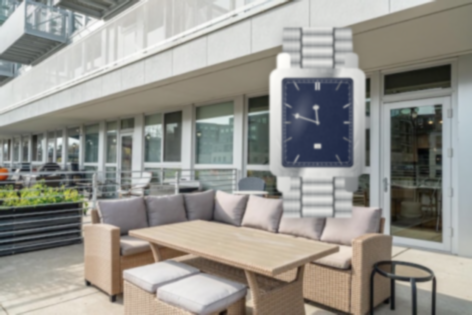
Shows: 11:48
